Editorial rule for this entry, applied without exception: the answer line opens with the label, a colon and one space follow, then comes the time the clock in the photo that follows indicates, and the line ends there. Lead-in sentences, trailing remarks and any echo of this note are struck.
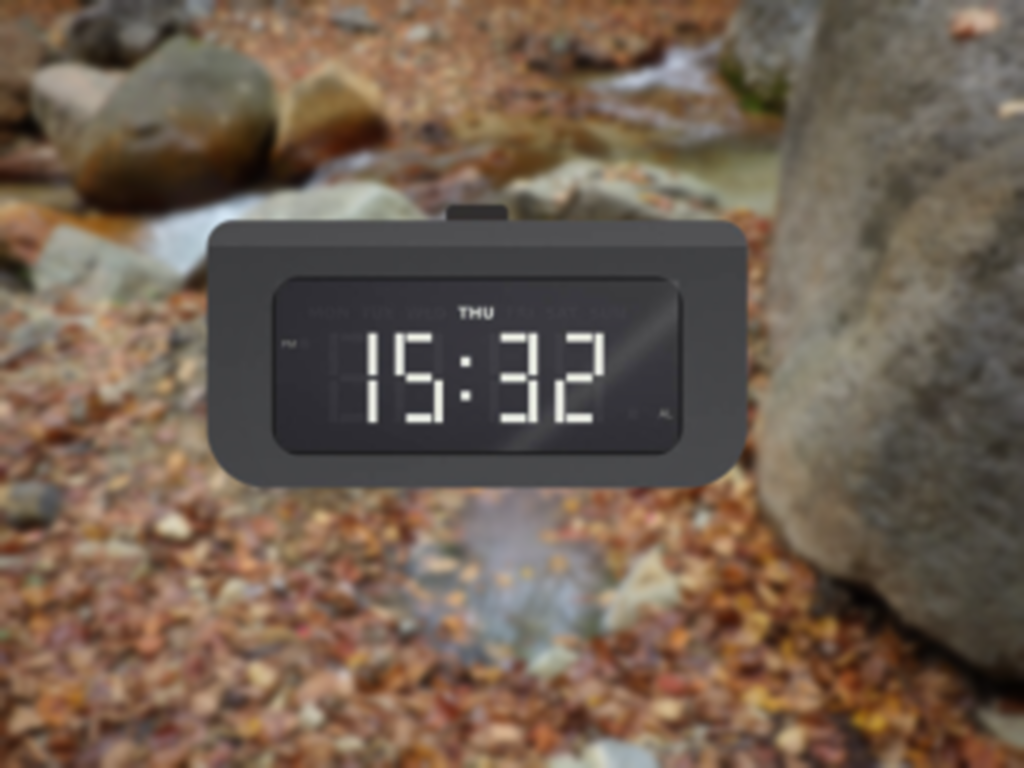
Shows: 15:32
